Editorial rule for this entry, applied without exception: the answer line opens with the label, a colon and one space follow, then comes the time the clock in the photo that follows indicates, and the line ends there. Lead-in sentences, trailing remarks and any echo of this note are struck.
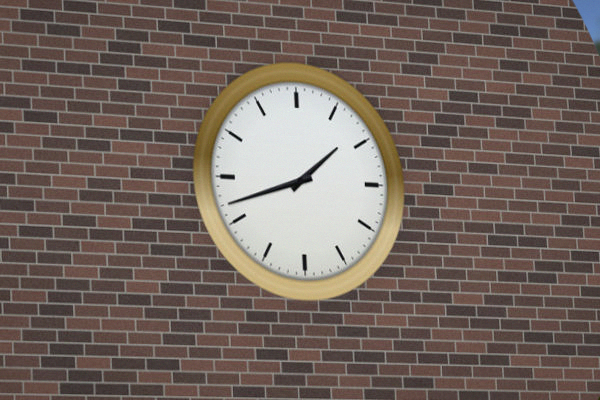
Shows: 1:42
